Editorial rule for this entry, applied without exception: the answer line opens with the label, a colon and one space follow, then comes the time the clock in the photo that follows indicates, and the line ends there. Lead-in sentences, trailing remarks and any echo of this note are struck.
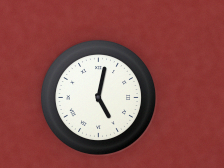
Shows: 5:02
